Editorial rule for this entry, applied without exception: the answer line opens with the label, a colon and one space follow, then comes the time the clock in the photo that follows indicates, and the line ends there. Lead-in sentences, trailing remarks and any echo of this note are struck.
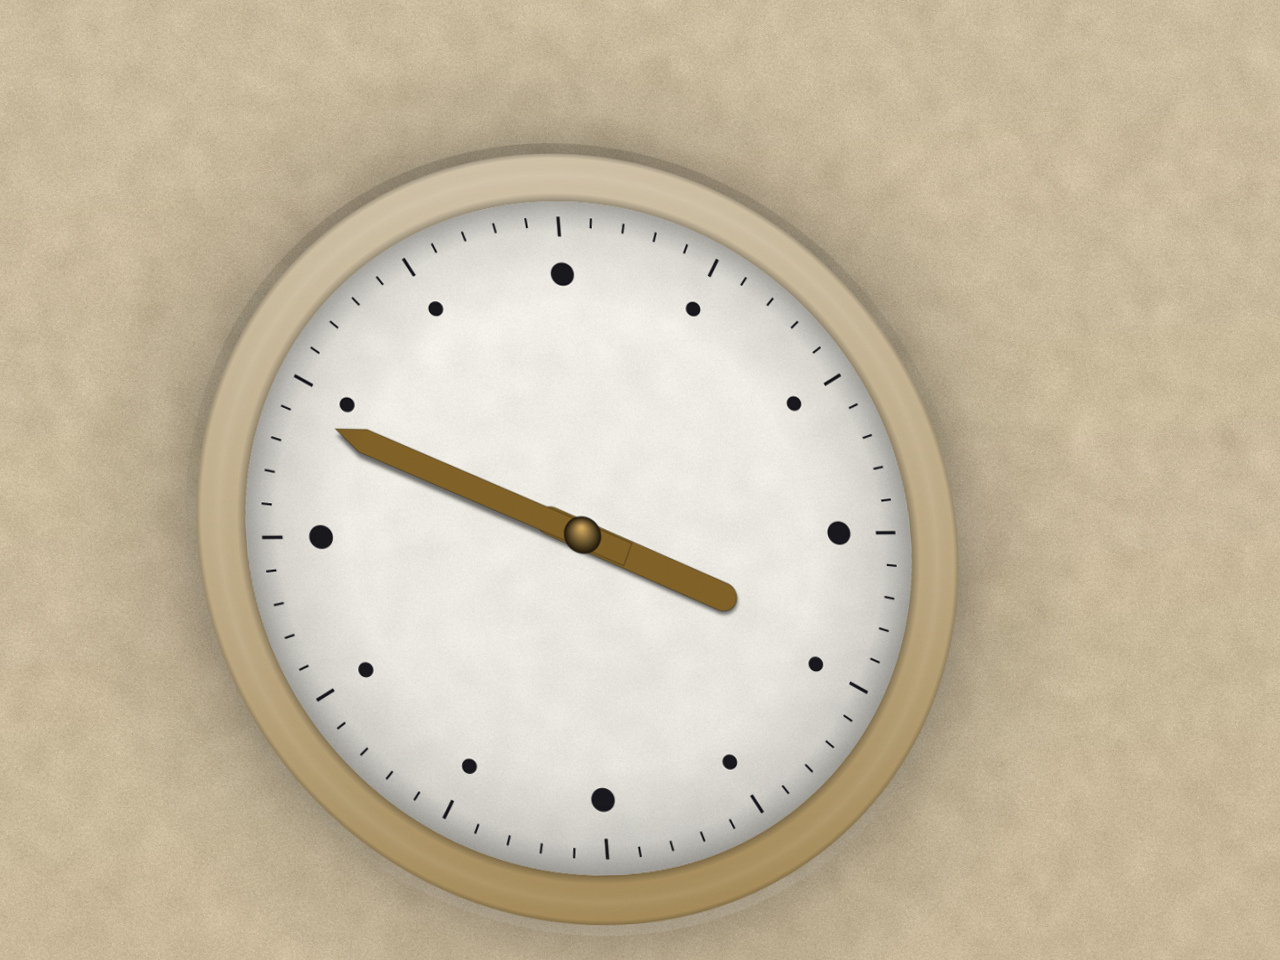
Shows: 3:49
